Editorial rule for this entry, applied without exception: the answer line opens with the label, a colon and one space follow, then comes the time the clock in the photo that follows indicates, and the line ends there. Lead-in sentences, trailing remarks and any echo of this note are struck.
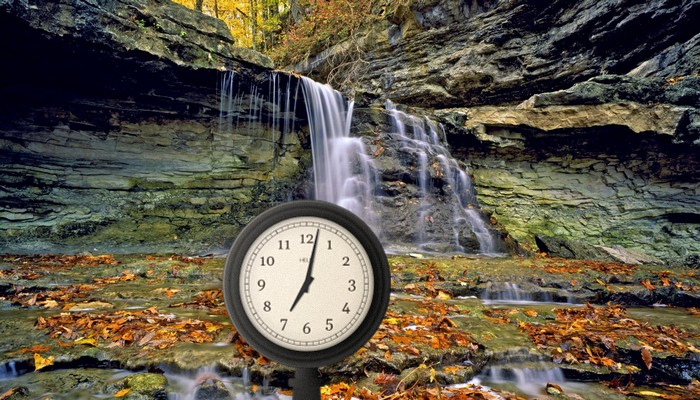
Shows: 7:02
